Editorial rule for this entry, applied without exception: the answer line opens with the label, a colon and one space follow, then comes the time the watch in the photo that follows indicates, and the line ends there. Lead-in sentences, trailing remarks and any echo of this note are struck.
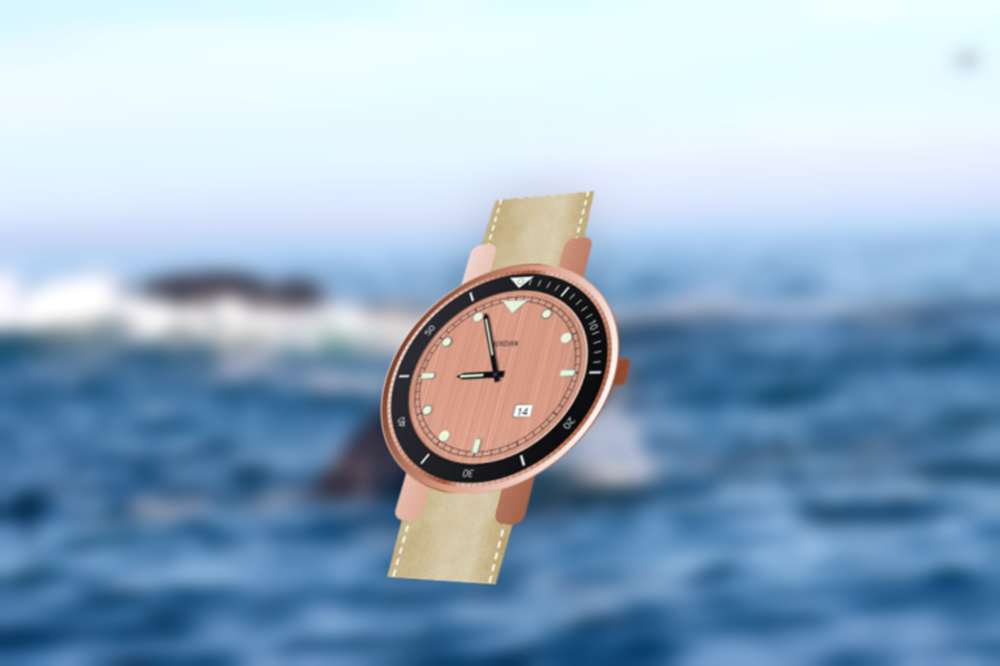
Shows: 8:56
